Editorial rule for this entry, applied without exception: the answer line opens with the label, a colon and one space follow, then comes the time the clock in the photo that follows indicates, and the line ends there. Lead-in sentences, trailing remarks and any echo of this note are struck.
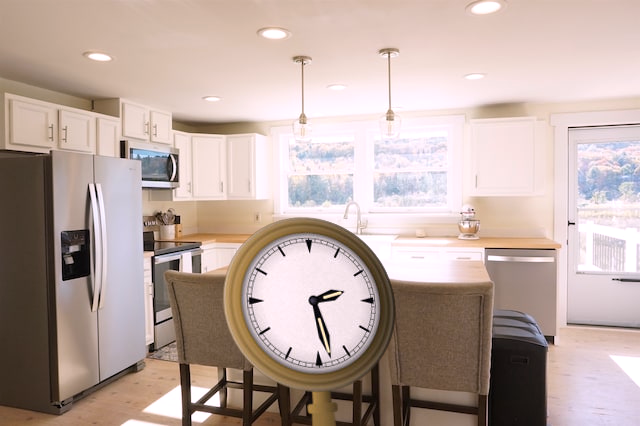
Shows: 2:28
